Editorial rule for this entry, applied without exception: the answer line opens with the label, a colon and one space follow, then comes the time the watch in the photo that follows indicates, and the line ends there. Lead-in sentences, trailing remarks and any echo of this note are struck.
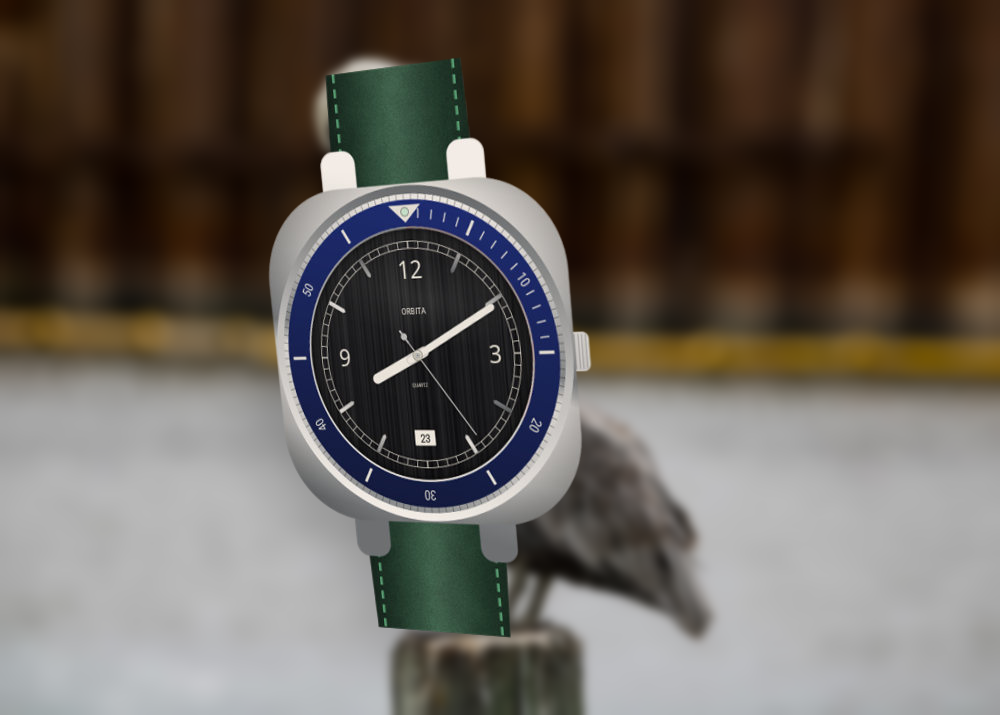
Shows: 8:10:24
